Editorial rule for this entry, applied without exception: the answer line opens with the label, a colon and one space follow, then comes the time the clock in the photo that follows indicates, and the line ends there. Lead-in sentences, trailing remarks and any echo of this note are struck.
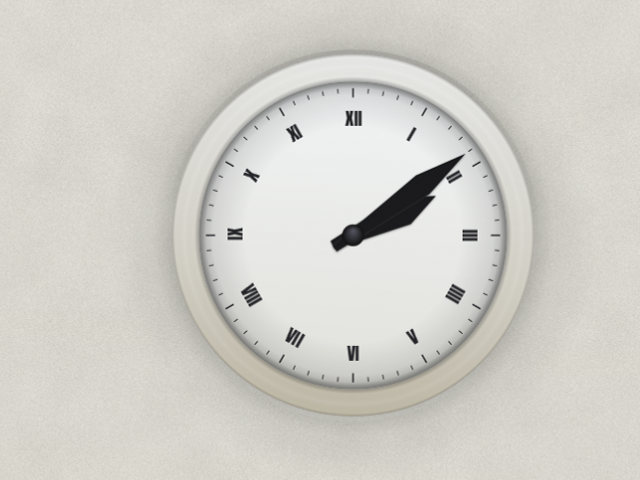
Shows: 2:09
